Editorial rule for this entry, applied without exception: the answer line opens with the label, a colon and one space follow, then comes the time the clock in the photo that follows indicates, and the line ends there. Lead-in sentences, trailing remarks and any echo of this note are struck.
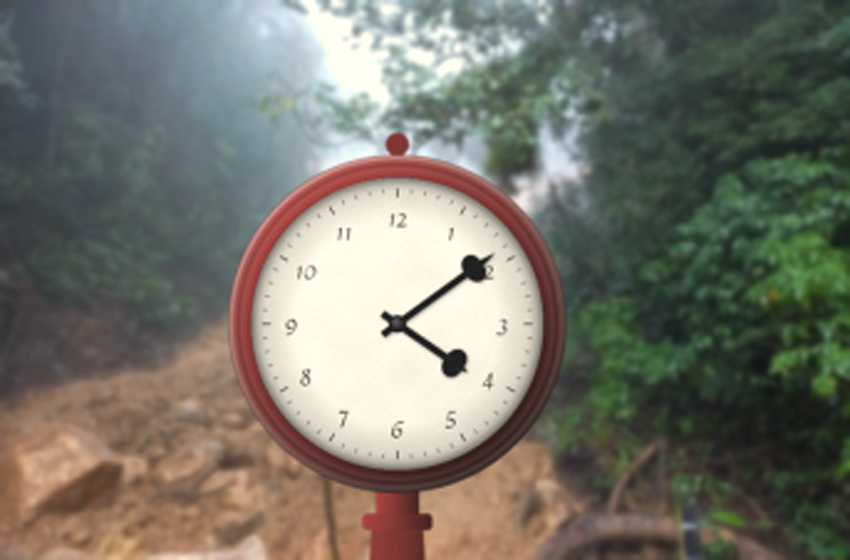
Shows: 4:09
